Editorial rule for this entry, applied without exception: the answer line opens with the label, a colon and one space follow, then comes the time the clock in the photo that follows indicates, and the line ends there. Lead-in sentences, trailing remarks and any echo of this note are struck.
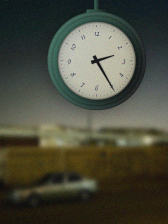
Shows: 2:25
